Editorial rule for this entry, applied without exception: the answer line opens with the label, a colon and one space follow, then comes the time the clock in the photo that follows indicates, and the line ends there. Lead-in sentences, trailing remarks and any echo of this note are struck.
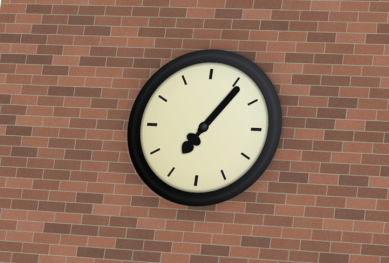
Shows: 7:06
